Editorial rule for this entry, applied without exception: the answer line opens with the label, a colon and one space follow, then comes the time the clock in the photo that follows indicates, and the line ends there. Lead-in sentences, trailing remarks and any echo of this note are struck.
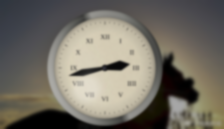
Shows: 2:43
